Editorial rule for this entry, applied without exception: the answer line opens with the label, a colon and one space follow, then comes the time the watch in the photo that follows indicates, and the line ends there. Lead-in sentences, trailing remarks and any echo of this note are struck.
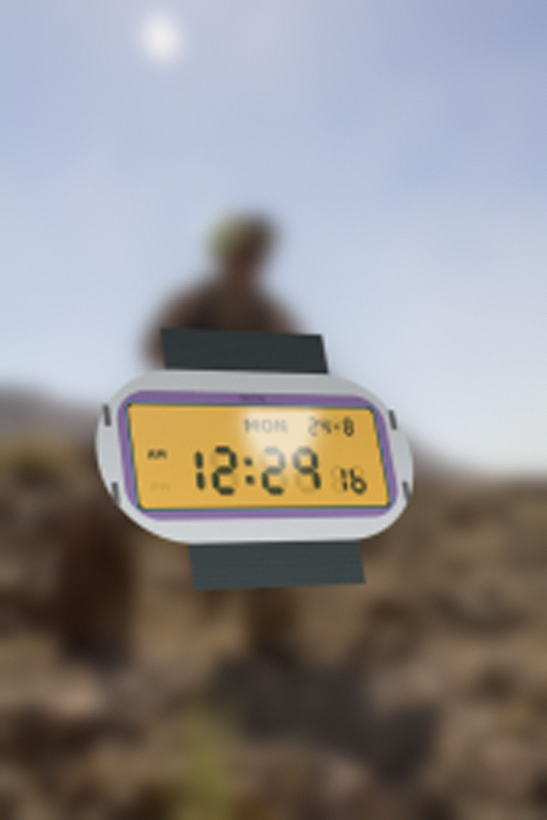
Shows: 12:29:16
